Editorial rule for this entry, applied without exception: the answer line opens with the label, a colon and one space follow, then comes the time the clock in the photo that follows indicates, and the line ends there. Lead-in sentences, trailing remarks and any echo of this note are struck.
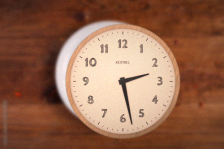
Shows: 2:28
